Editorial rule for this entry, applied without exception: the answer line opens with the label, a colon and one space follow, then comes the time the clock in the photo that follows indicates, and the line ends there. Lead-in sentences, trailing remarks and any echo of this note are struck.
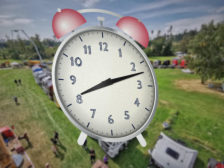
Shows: 8:12
